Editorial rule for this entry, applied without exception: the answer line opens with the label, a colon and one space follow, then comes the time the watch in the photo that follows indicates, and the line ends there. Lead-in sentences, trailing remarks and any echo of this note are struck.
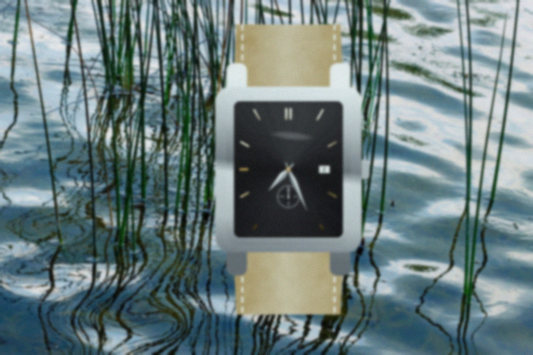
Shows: 7:26
